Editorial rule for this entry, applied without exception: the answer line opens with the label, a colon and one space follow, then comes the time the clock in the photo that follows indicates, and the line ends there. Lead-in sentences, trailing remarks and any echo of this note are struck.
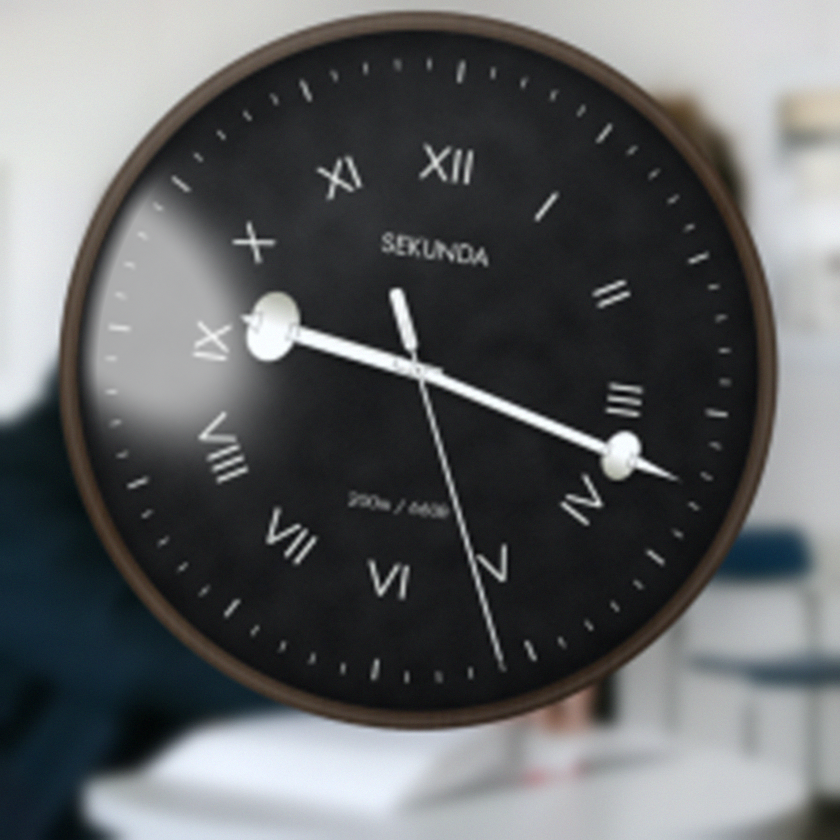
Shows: 9:17:26
